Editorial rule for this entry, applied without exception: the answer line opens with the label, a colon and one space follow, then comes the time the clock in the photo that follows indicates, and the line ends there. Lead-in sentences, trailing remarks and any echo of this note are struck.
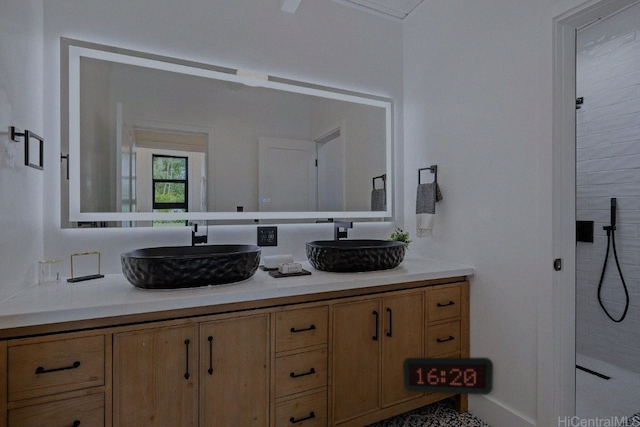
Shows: 16:20
